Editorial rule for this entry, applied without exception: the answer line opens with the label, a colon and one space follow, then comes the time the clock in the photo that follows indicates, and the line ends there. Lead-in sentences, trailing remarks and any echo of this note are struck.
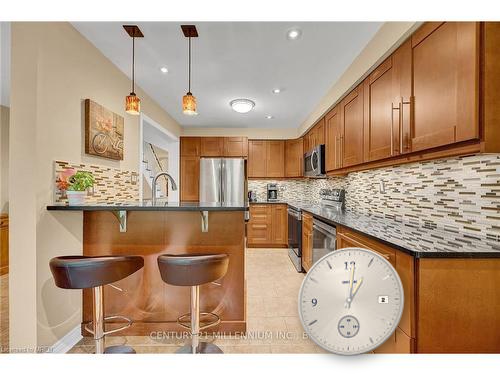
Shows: 1:01
